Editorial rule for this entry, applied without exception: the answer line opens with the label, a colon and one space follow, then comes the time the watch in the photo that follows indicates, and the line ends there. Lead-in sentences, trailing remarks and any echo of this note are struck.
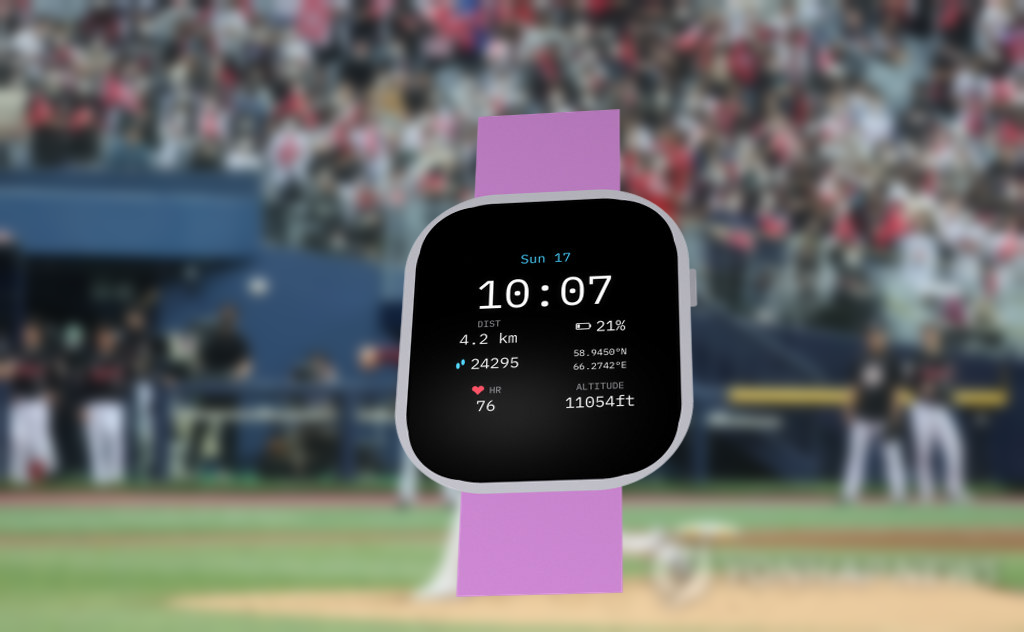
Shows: 10:07
